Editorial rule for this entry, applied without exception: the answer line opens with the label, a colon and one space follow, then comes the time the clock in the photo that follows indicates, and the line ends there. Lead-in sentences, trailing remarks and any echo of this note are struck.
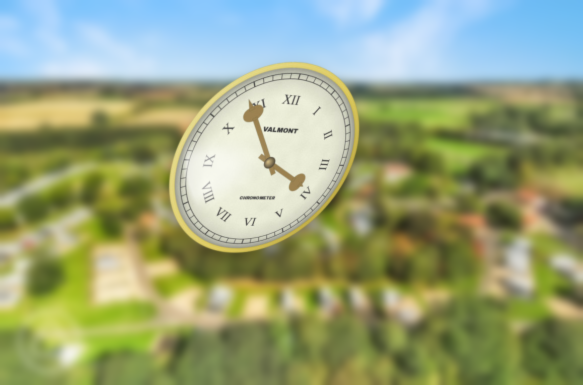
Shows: 3:54
